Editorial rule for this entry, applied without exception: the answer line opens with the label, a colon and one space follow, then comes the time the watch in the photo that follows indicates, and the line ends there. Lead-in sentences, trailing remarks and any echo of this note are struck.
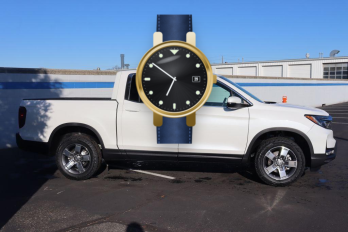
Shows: 6:51
